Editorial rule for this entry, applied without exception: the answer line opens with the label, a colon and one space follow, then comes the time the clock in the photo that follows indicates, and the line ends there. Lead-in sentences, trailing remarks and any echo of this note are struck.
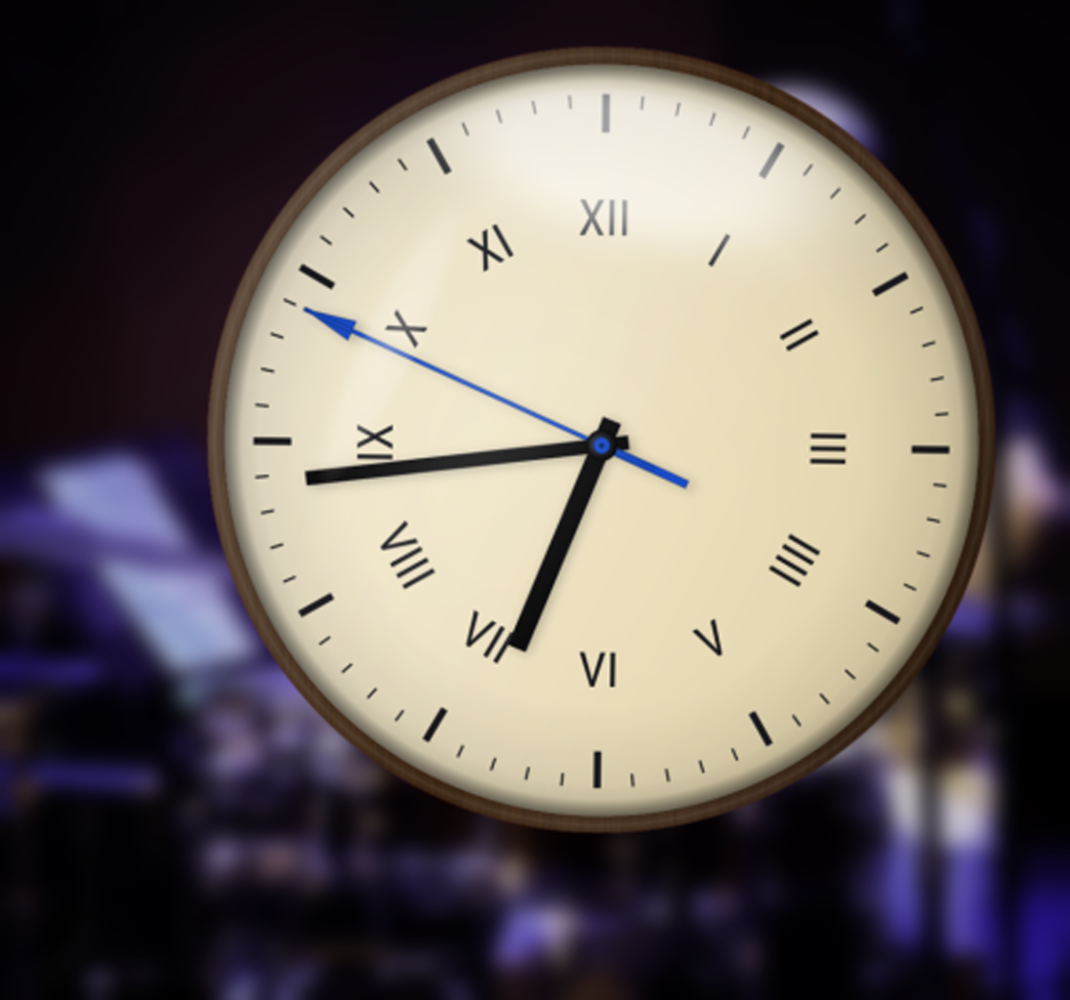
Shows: 6:43:49
